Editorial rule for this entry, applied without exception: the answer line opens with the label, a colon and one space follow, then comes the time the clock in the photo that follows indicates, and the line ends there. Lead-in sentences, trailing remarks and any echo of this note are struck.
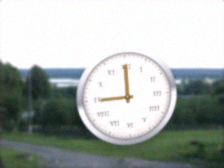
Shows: 9:00
